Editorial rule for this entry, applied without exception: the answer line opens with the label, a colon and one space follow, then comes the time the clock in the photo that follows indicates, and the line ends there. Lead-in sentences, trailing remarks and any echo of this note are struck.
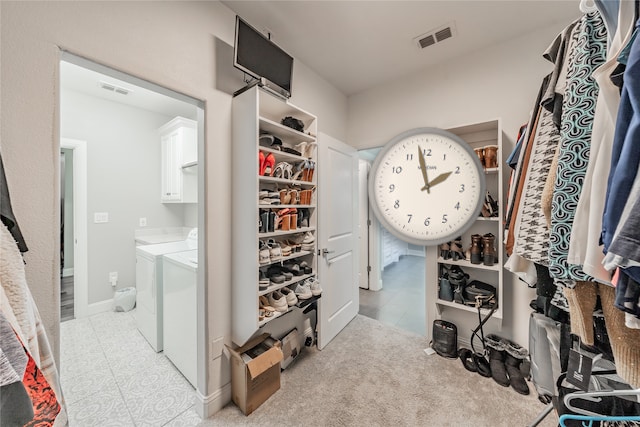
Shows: 1:58
